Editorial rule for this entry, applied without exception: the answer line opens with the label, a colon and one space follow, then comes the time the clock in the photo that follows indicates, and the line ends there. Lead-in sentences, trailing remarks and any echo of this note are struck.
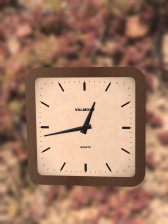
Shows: 12:43
